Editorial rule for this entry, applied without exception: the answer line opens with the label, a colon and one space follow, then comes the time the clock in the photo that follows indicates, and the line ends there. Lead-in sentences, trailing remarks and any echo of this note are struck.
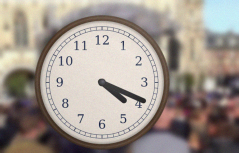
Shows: 4:19
